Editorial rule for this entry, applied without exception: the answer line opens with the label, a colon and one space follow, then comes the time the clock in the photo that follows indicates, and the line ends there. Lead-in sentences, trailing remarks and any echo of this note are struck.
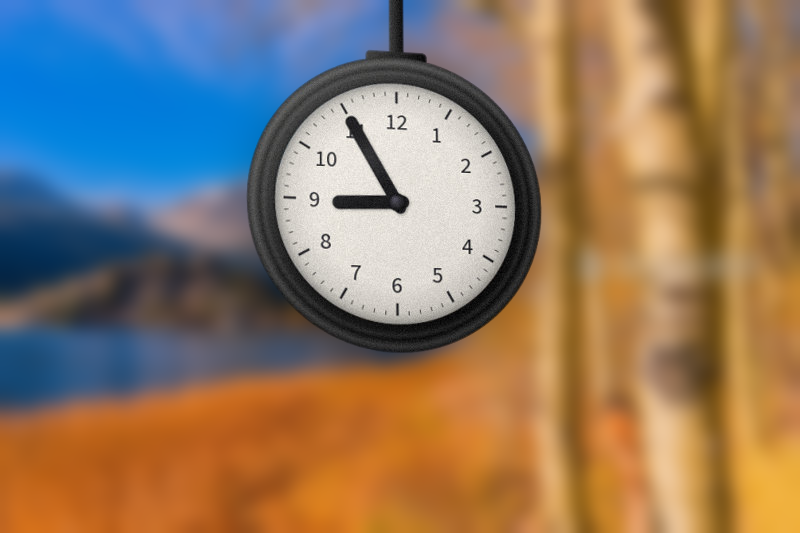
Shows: 8:55
